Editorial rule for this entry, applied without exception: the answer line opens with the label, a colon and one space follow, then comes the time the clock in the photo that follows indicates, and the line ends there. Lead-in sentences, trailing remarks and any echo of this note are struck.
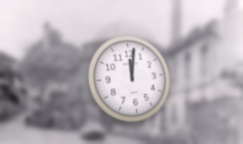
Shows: 12:02
